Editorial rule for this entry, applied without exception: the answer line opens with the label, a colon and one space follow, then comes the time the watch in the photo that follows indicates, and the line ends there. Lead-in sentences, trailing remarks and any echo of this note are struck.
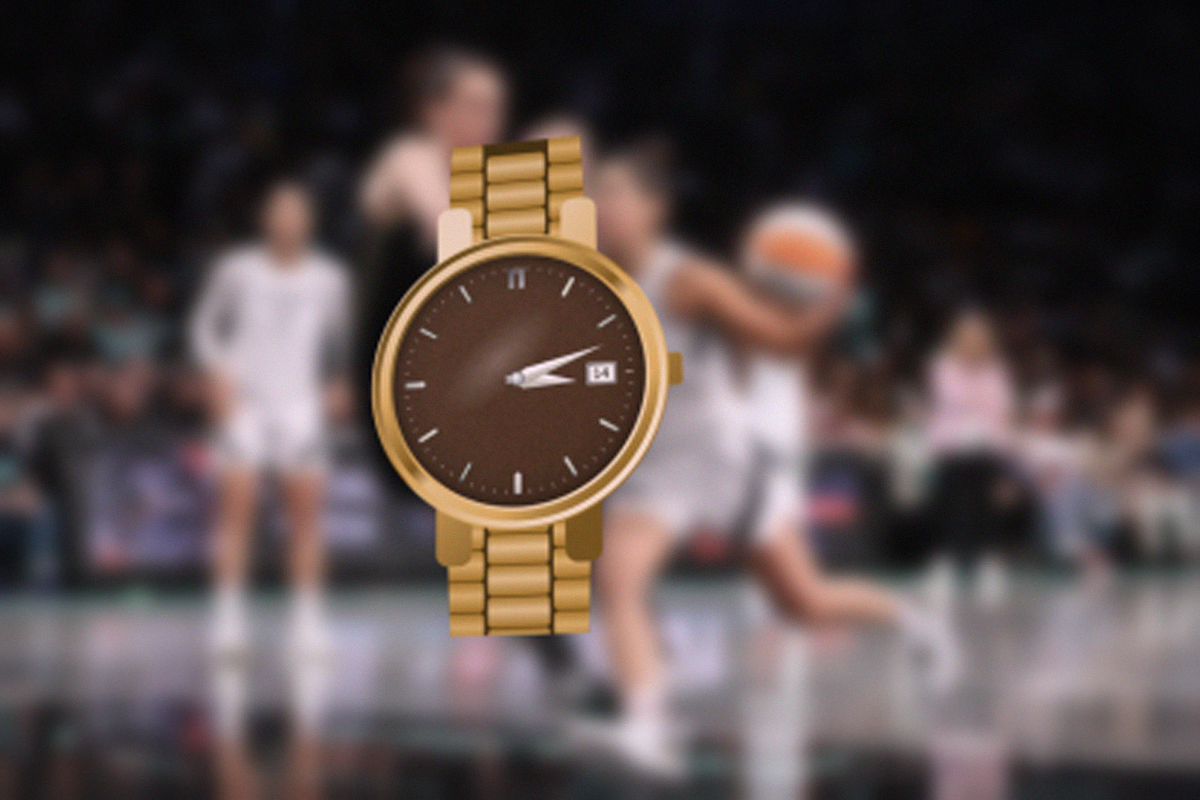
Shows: 3:12
